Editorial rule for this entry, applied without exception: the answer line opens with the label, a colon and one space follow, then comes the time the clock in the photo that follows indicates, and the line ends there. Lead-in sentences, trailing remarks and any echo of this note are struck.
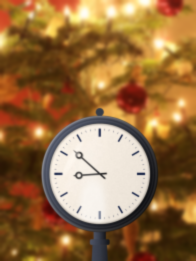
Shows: 8:52
